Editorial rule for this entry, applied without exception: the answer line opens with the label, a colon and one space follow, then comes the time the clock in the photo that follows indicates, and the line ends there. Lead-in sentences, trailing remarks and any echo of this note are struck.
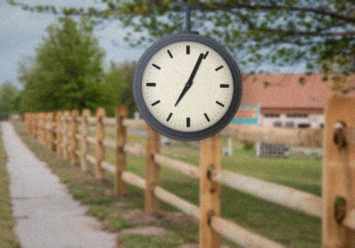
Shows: 7:04
